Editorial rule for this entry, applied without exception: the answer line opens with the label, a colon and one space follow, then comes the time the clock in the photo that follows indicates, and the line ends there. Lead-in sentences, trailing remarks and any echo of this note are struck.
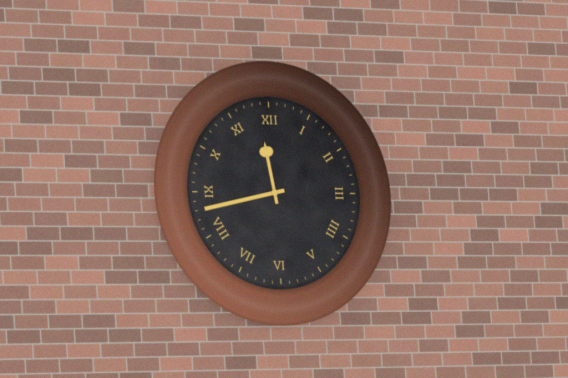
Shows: 11:43
